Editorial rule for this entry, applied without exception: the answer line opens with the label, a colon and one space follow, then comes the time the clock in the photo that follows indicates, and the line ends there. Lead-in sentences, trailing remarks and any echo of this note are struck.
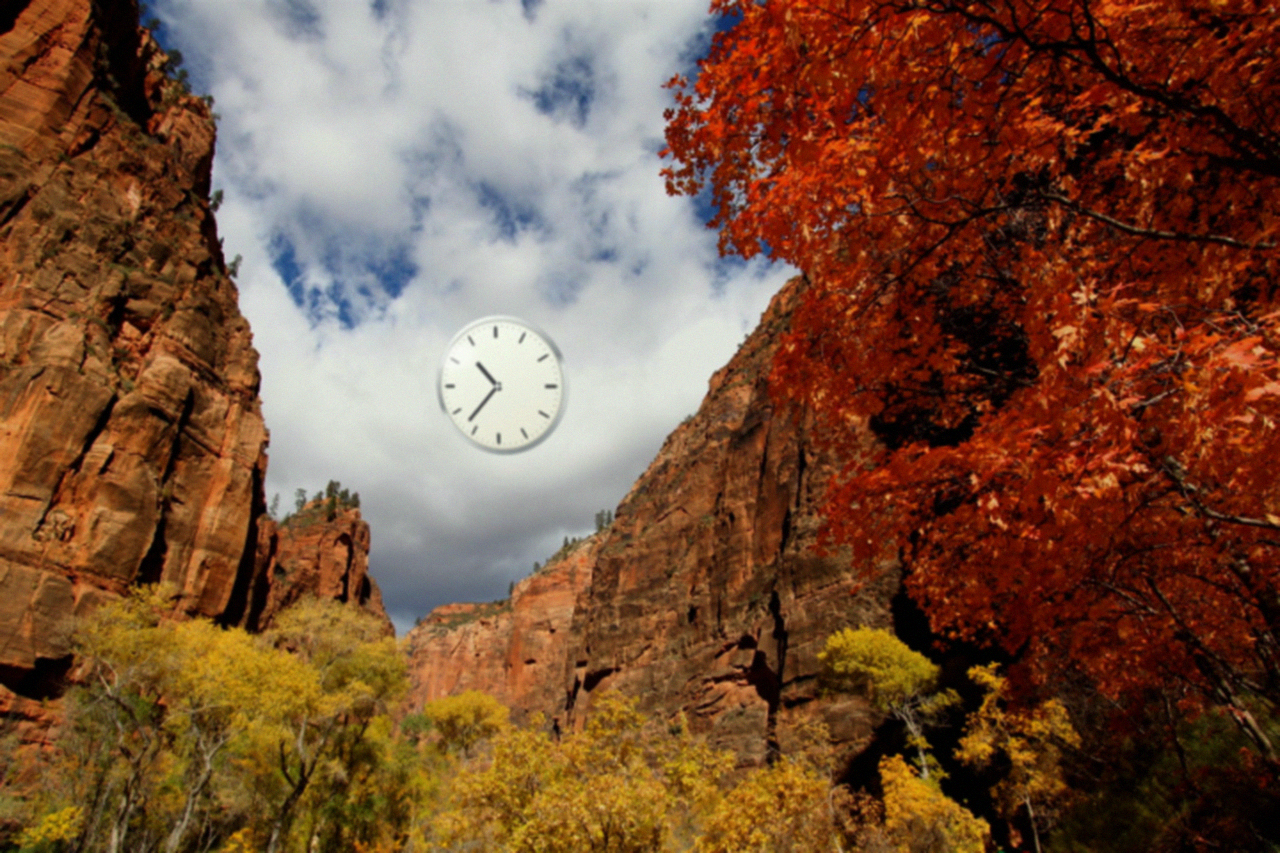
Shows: 10:37
